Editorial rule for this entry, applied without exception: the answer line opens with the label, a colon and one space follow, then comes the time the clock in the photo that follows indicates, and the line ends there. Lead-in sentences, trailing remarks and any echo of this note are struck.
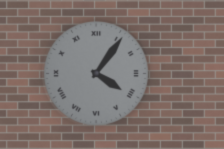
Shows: 4:06
